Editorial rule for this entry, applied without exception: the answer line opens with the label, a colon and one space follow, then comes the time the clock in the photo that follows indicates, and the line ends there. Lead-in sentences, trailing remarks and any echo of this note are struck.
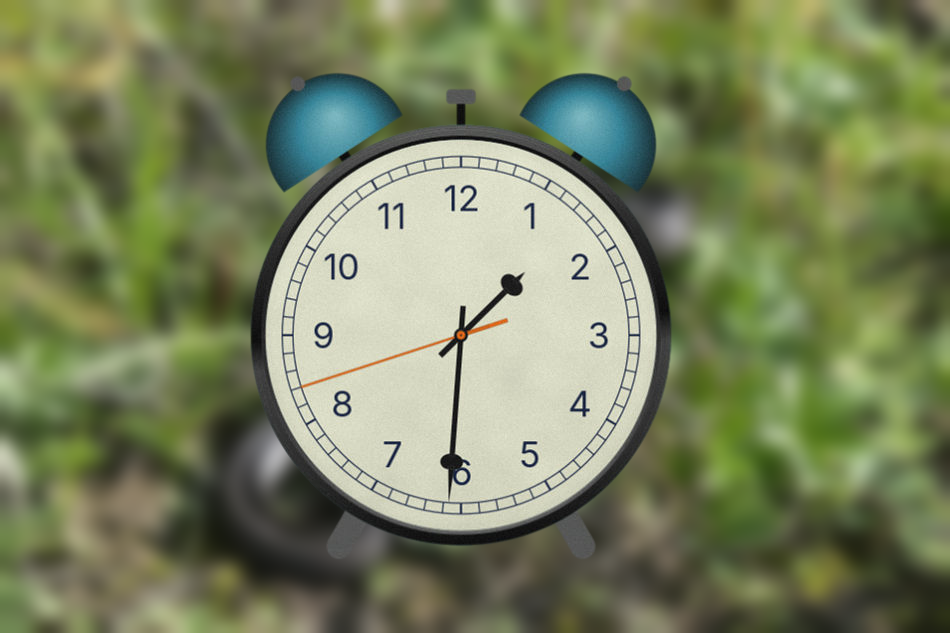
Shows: 1:30:42
